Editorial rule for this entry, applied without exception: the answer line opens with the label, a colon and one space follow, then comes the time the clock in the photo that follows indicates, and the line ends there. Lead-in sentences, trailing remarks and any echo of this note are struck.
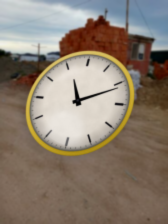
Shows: 11:11
